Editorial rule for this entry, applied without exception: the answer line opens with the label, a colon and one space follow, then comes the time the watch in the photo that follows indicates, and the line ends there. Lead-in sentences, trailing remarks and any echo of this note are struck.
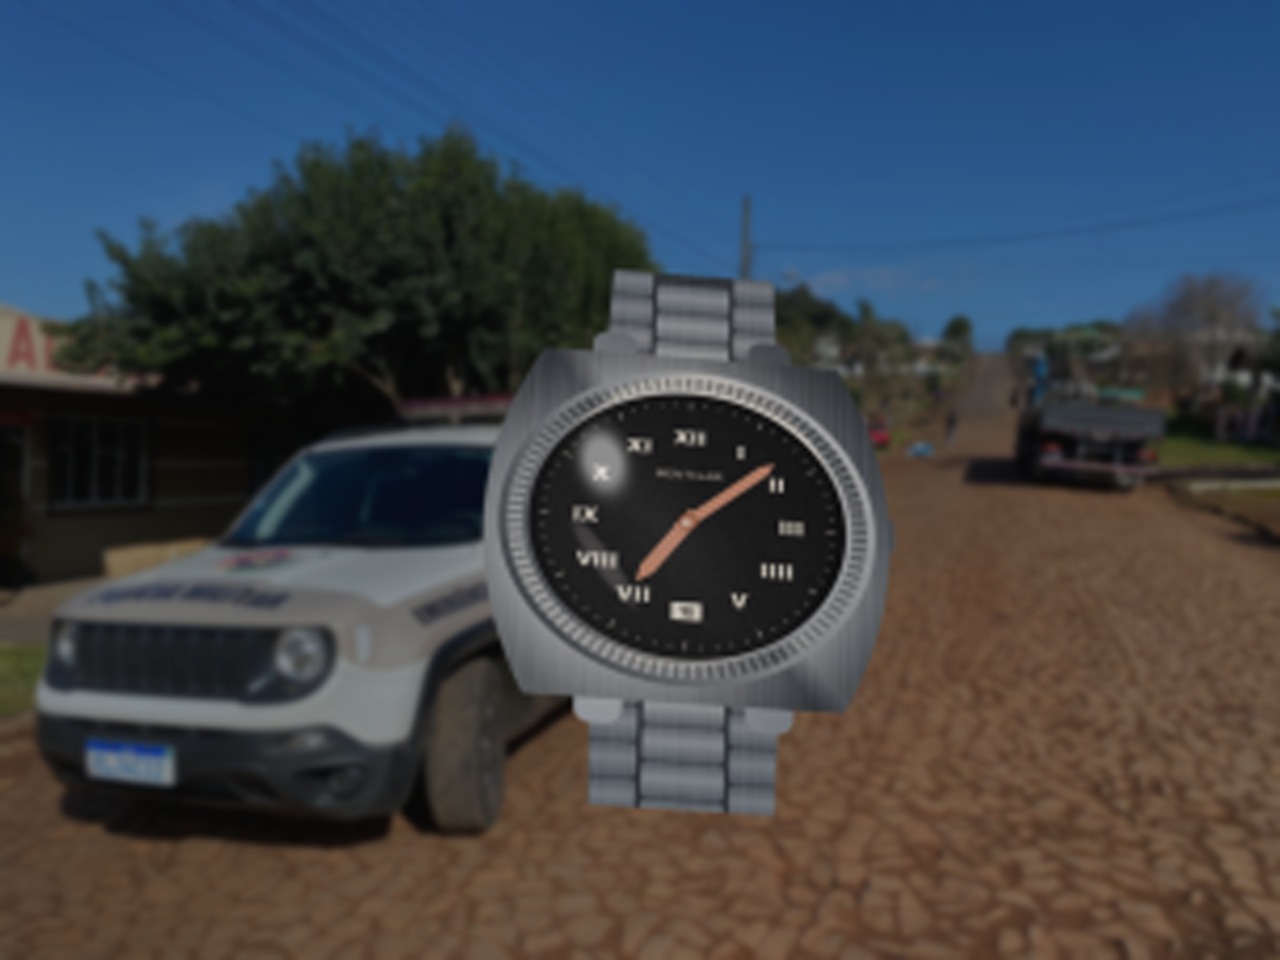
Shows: 7:08
